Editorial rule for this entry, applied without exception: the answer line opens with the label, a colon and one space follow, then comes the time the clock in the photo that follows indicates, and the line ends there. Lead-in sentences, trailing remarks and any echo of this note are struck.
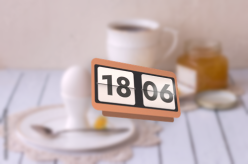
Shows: 18:06
